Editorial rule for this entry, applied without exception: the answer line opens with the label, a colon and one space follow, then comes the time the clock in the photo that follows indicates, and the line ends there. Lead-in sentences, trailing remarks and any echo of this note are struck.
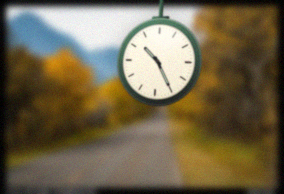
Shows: 10:25
